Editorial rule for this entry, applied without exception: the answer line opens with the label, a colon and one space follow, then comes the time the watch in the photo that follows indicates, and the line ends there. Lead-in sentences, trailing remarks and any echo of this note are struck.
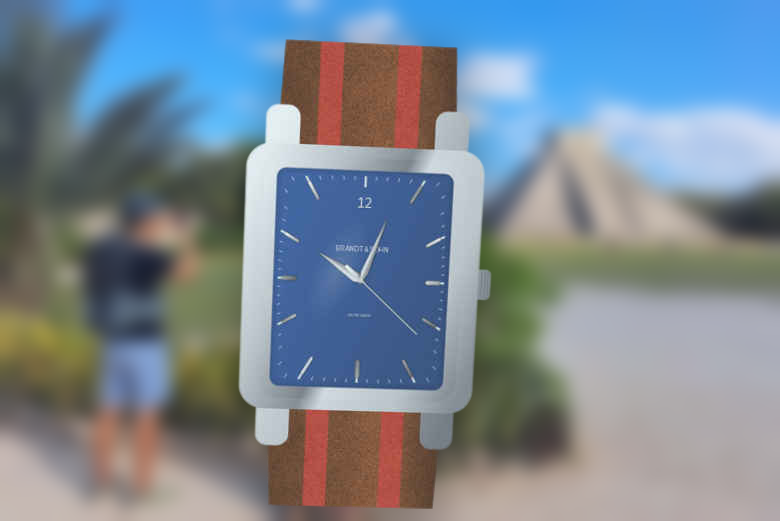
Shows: 10:03:22
